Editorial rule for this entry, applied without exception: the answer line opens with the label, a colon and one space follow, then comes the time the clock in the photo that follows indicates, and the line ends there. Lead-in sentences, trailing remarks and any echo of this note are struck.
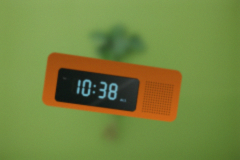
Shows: 10:38
